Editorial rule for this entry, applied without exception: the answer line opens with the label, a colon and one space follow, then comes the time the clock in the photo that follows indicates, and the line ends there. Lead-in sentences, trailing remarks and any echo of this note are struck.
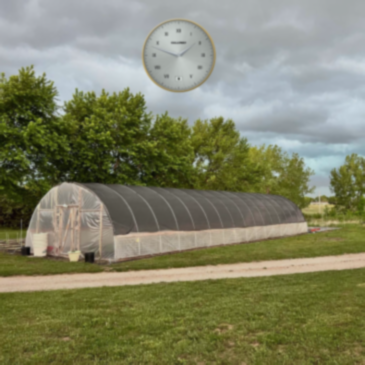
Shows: 1:48
